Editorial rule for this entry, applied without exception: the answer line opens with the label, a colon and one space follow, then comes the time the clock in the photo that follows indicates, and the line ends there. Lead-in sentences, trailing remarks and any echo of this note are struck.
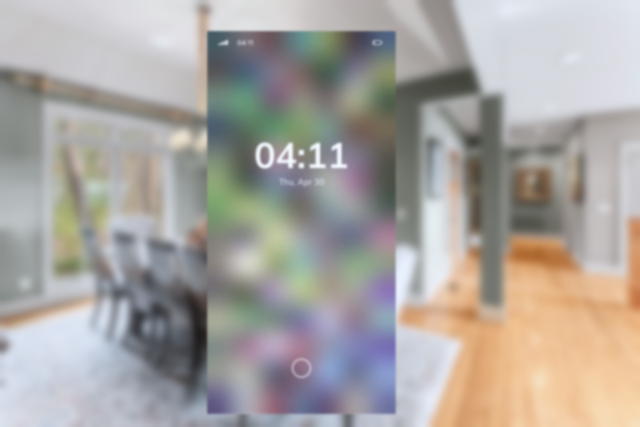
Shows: 4:11
